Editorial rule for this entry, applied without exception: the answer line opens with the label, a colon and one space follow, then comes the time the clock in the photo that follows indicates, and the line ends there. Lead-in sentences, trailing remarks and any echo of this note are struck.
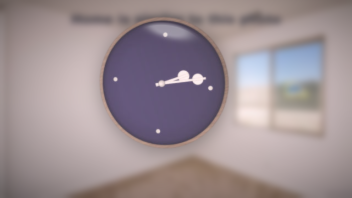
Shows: 2:13
